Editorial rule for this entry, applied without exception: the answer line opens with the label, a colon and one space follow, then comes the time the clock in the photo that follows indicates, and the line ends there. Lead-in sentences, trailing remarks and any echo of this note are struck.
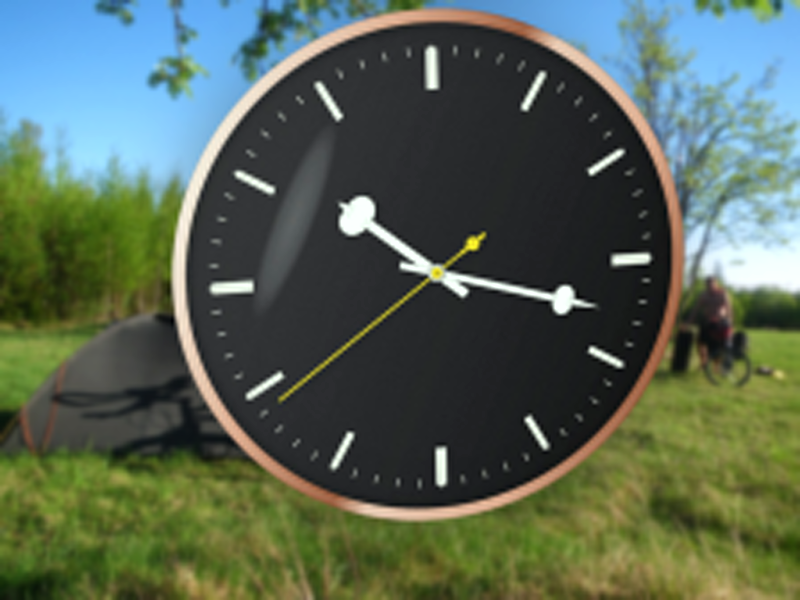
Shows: 10:17:39
